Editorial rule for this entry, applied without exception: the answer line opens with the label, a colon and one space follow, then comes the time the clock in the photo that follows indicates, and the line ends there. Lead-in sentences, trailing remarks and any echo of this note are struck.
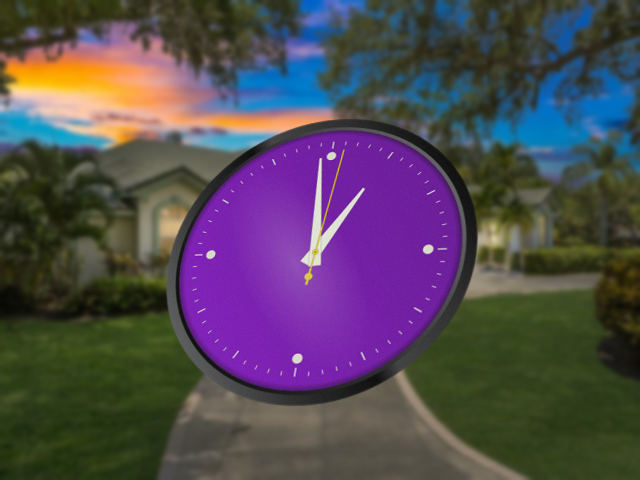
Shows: 12:59:01
